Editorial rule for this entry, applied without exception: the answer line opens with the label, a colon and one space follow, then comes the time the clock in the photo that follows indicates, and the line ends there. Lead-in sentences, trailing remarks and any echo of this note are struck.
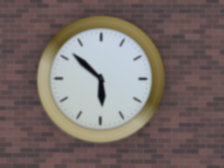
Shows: 5:52
